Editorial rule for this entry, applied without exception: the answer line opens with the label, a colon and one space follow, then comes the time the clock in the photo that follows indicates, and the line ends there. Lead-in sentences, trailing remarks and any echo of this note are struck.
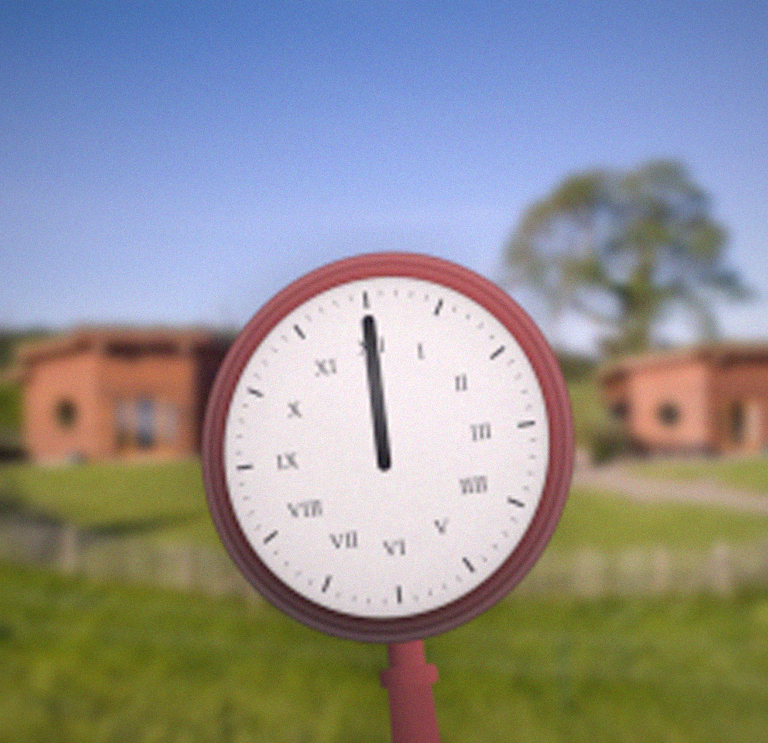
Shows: 12:00
